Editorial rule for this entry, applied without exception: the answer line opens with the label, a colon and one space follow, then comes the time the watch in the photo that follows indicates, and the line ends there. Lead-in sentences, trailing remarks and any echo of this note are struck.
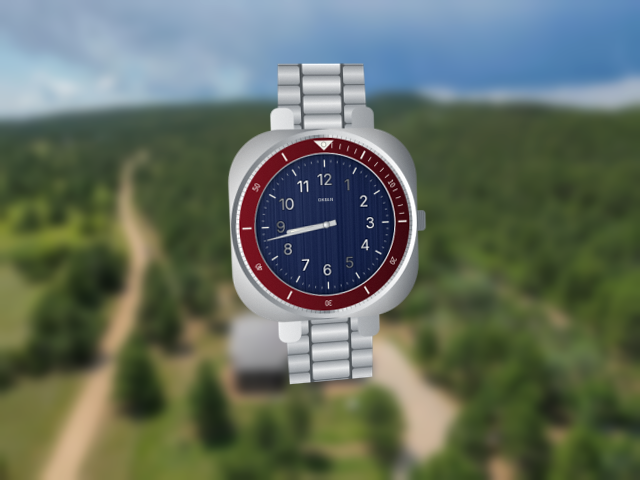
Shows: 8:43
